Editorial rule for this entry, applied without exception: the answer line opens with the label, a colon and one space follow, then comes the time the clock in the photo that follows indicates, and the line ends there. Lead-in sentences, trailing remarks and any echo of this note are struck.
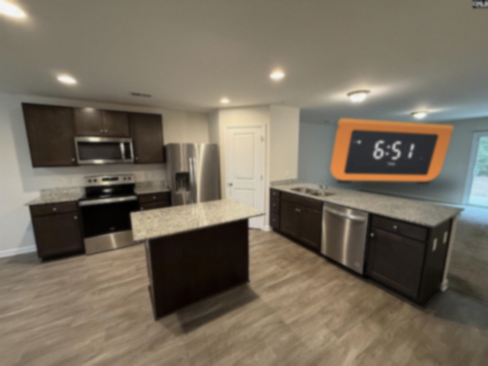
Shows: 6:51
